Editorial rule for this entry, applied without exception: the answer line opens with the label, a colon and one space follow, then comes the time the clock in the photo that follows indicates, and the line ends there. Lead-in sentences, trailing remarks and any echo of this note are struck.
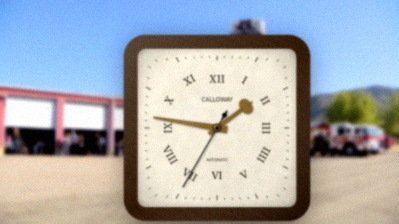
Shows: 1:46:35
